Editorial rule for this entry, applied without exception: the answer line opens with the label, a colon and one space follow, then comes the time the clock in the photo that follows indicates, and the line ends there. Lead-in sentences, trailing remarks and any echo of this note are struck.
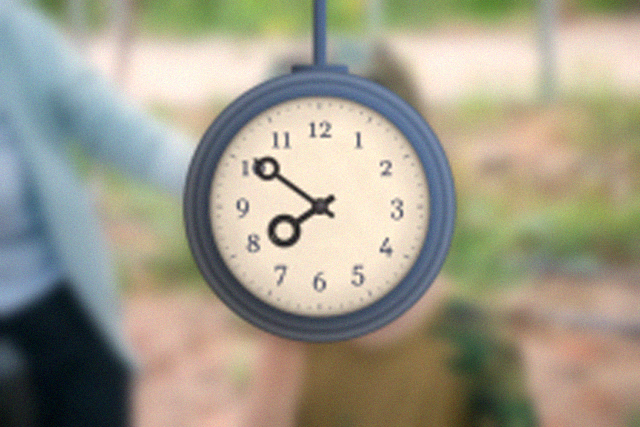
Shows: 7:51
